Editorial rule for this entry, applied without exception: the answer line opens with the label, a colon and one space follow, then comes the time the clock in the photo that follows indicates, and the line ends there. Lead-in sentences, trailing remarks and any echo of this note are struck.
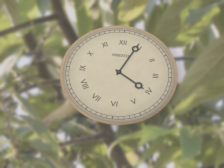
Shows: 4:04
